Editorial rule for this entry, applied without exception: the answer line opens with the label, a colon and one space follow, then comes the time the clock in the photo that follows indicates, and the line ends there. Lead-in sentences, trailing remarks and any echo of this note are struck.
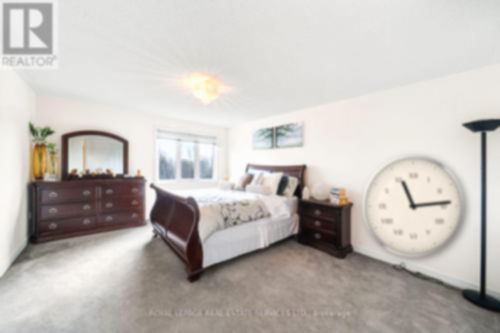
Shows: 11:14
